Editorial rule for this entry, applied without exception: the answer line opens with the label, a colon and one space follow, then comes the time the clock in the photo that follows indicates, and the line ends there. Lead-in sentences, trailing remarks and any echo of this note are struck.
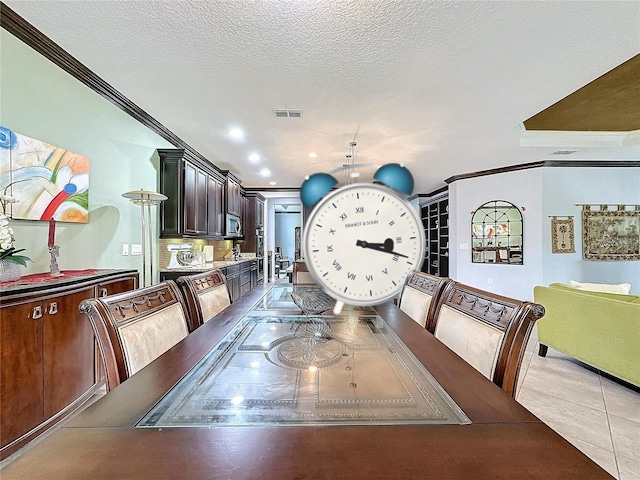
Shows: 3:19
